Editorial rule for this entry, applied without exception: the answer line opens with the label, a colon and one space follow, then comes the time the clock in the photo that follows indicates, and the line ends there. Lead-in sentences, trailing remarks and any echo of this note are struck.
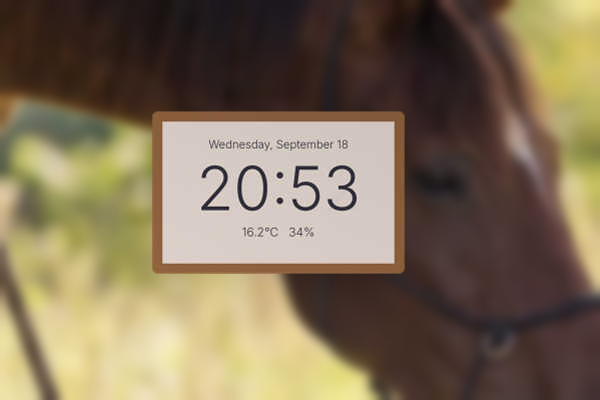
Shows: 20:53
